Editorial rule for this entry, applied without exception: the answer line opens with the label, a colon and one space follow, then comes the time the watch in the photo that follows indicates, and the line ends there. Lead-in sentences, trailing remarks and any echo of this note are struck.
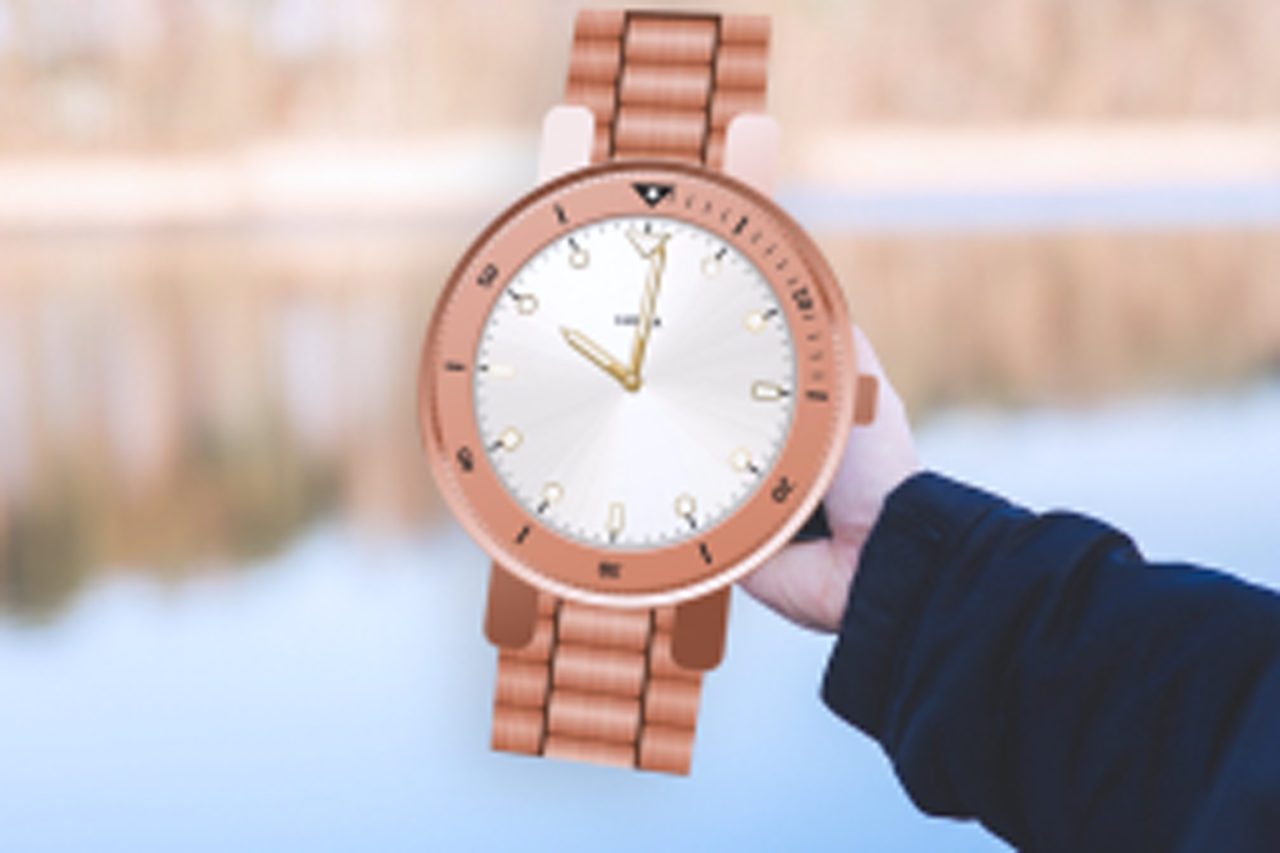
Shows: 10:01
